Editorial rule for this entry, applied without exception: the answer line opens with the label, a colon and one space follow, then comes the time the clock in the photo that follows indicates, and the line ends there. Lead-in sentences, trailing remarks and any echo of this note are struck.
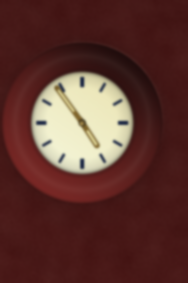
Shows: 4:54
